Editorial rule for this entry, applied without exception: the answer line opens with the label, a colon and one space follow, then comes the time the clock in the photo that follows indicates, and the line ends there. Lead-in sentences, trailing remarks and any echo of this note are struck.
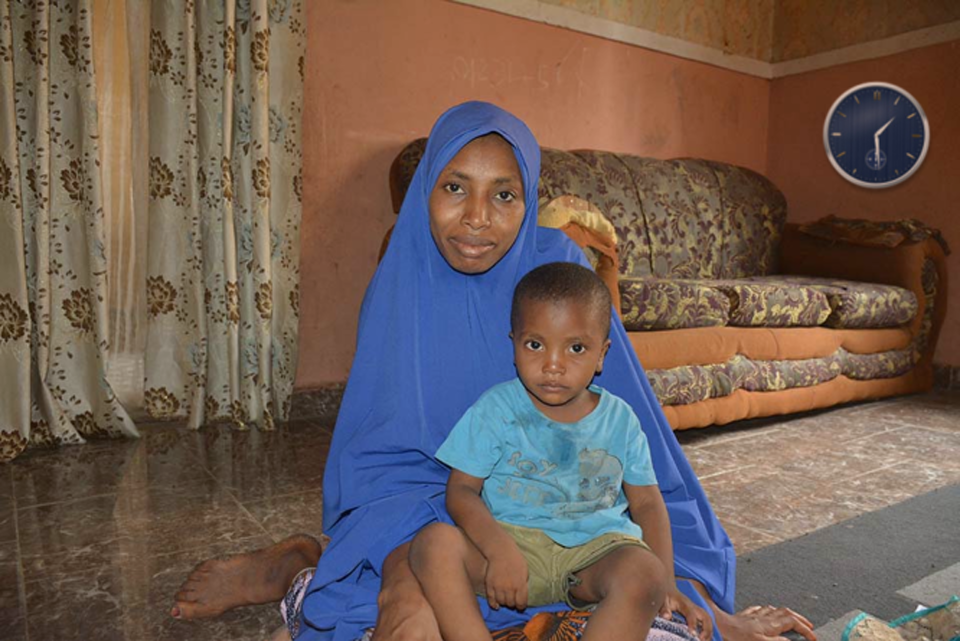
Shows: 1:29
